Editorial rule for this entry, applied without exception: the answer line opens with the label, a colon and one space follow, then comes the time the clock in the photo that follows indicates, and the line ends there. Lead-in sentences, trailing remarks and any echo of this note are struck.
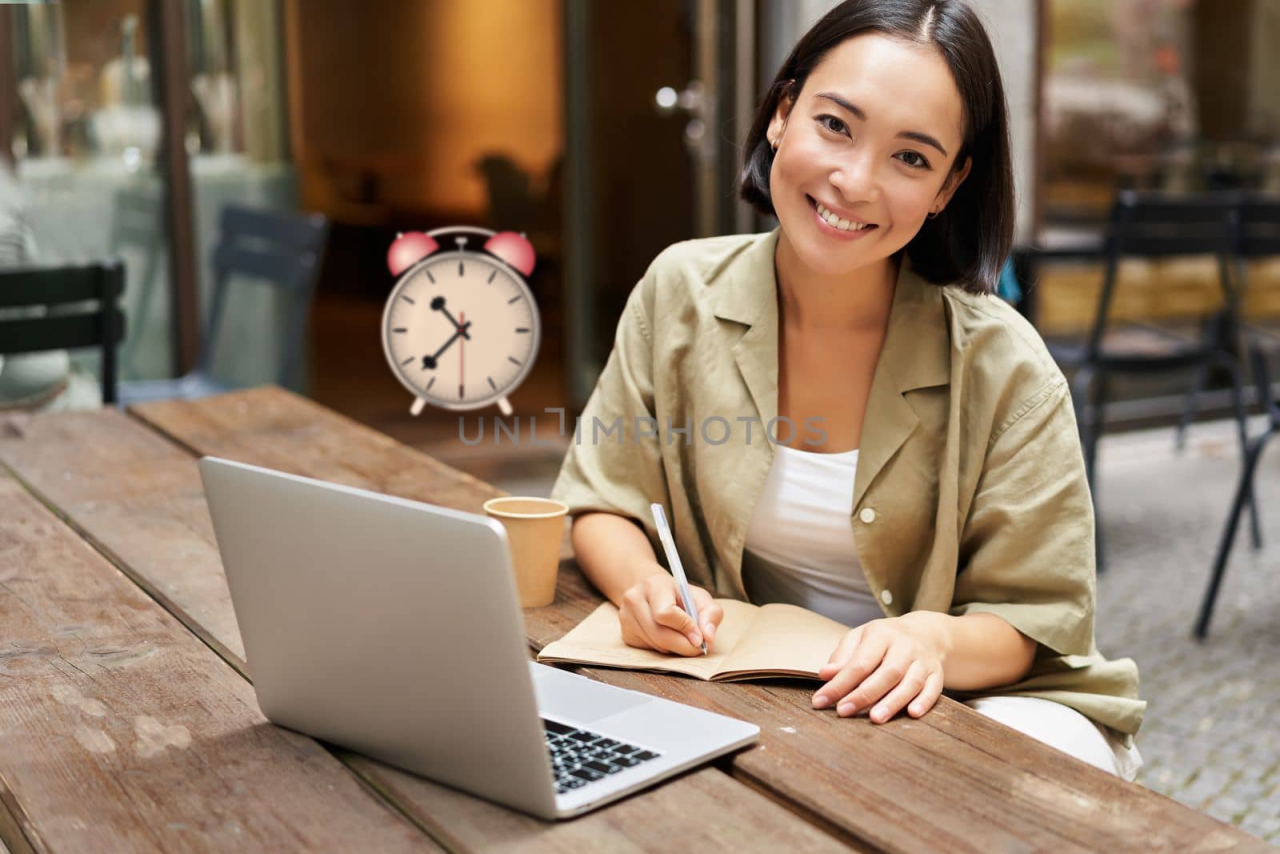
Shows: 10:37:30
